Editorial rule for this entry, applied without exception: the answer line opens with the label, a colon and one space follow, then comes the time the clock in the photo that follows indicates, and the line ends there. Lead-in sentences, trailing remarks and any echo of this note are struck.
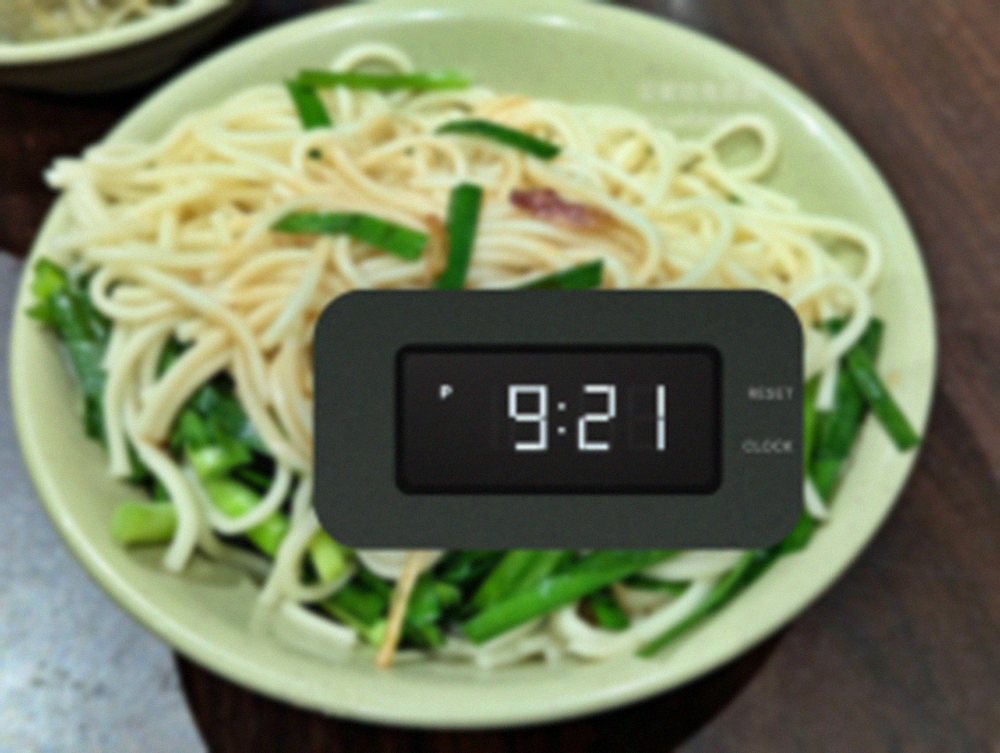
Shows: 9:21
